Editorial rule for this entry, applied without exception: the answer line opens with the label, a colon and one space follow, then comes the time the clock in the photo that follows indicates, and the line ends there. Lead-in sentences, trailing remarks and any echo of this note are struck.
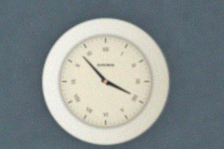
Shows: 3:53
